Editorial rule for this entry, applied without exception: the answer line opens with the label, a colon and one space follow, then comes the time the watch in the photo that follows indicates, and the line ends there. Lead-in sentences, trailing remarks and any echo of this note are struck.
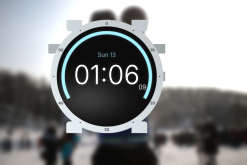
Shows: 1:06
